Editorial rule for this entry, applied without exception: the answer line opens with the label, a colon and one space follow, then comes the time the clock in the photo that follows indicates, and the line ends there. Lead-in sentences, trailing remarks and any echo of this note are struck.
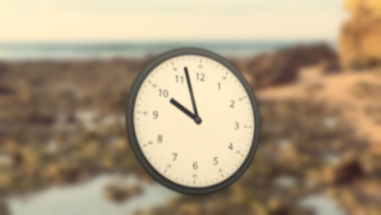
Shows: 9:57
